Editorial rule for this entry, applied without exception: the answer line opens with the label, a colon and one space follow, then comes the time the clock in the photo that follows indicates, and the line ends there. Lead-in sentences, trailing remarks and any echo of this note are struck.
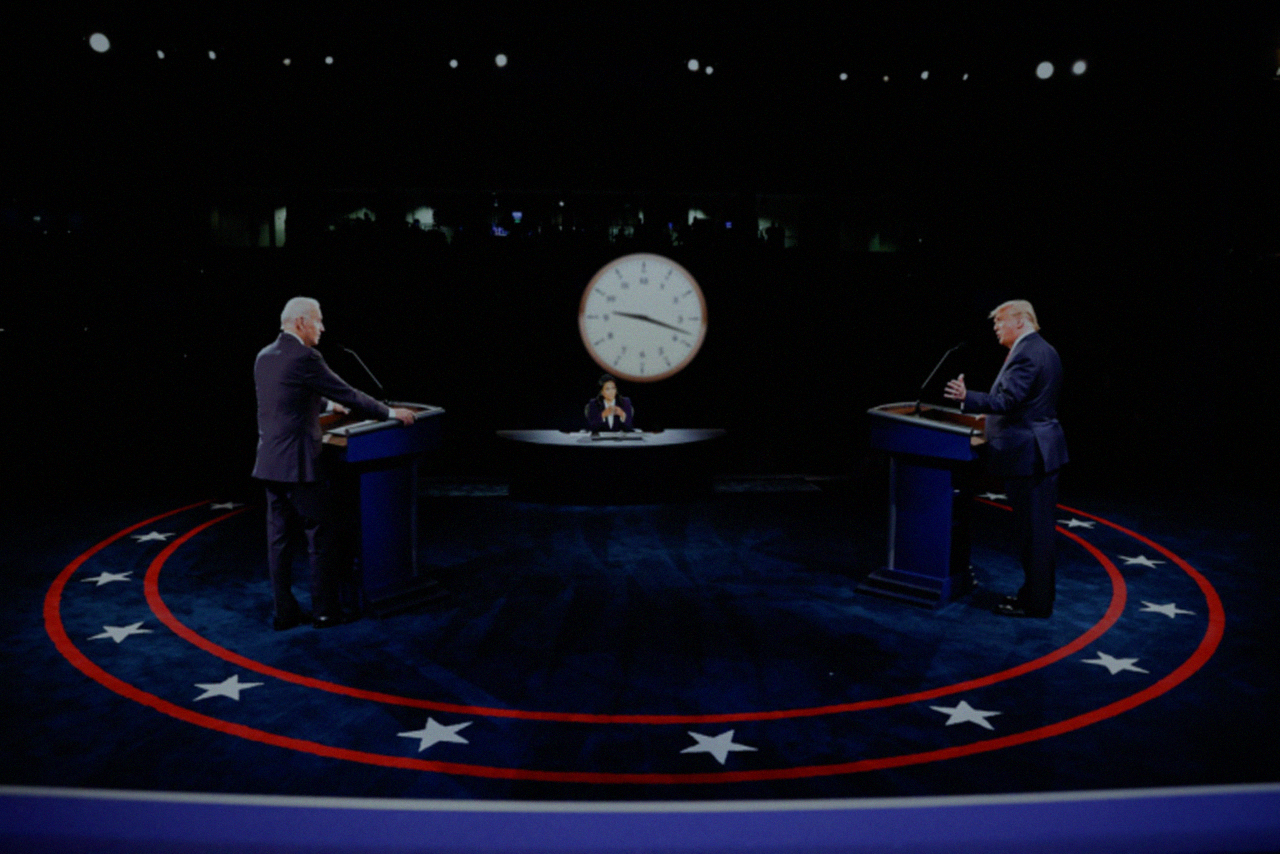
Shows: 9:18
